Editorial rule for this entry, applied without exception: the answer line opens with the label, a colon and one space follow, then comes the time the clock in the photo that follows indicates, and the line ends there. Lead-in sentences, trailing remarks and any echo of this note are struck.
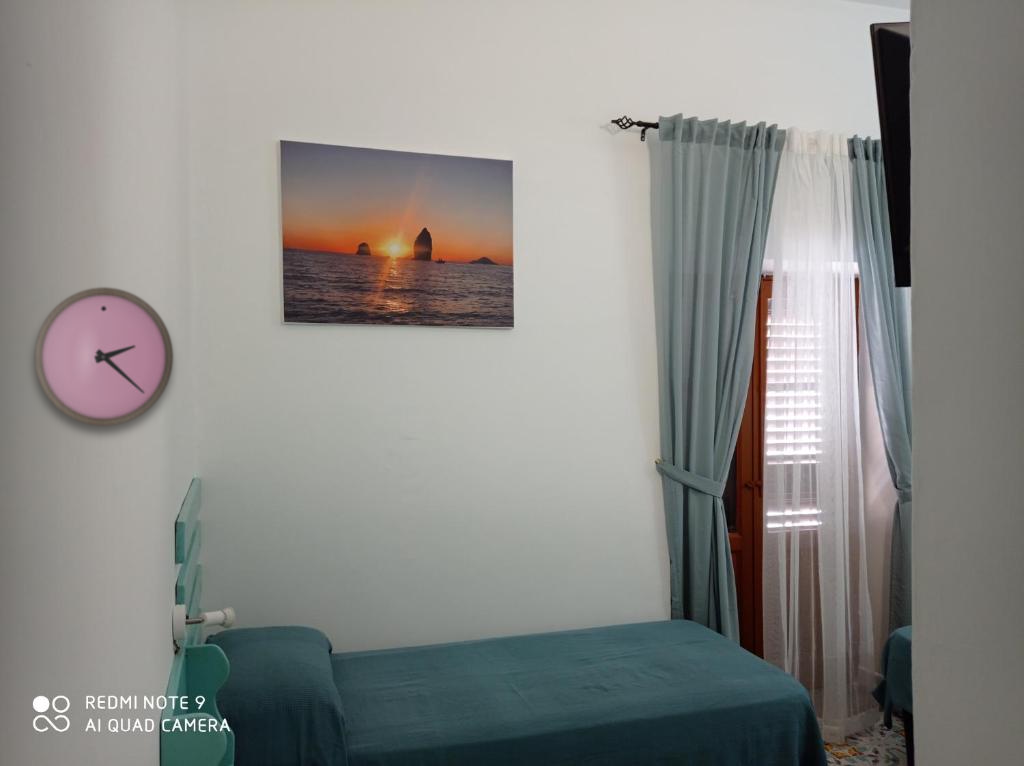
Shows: 2:22
